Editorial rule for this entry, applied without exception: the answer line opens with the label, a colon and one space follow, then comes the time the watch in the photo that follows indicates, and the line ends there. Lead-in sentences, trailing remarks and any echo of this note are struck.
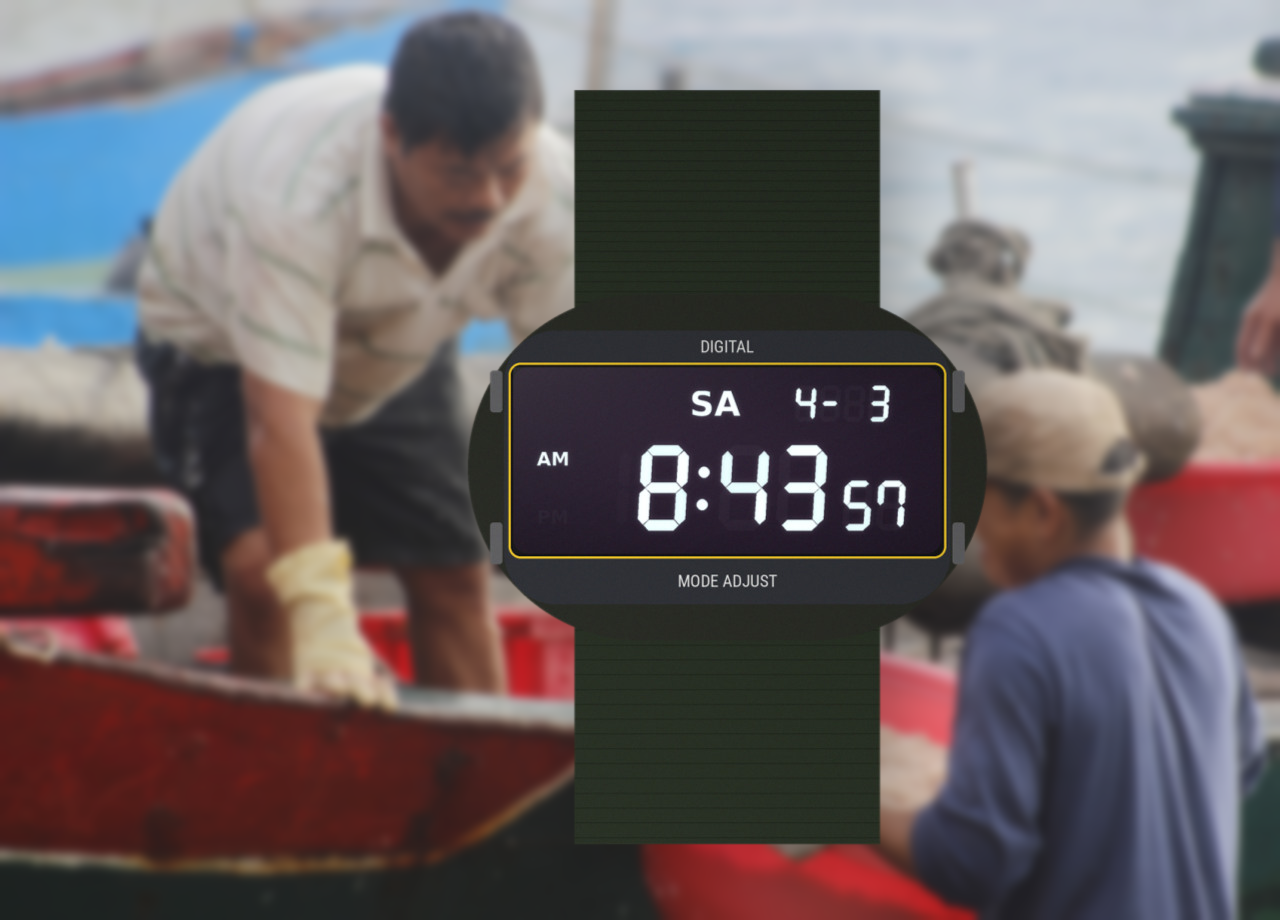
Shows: 8:43:57
